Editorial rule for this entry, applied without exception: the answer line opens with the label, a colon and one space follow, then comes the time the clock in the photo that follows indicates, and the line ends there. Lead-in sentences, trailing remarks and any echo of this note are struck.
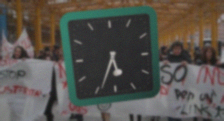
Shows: 5:34
